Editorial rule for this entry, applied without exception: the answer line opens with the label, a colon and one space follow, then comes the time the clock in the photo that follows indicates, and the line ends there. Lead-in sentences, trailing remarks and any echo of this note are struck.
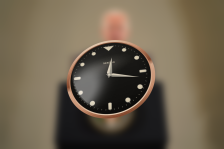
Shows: 12:17
